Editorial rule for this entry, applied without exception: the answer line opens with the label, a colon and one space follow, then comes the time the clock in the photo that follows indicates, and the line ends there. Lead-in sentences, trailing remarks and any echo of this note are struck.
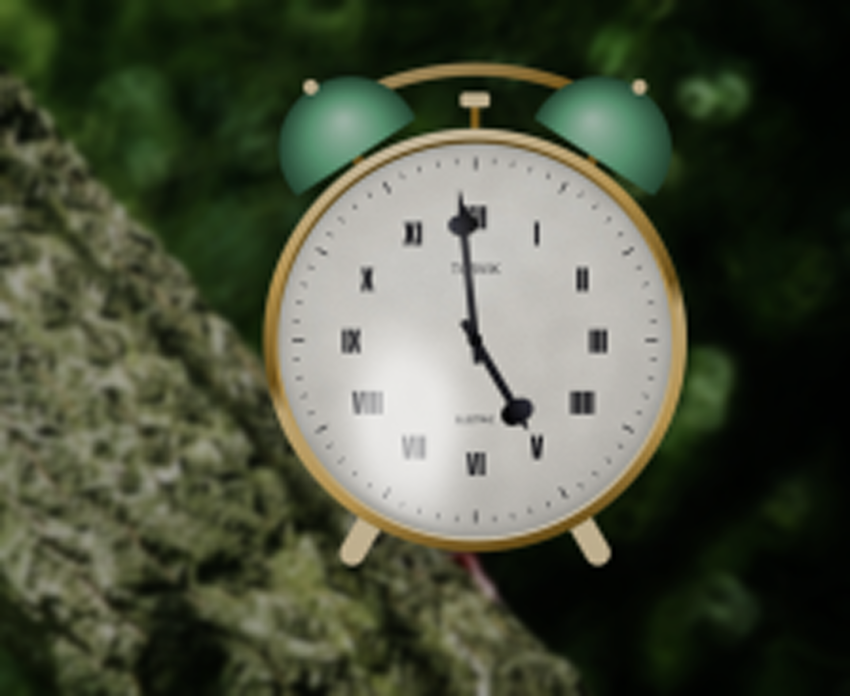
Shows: 4:59
